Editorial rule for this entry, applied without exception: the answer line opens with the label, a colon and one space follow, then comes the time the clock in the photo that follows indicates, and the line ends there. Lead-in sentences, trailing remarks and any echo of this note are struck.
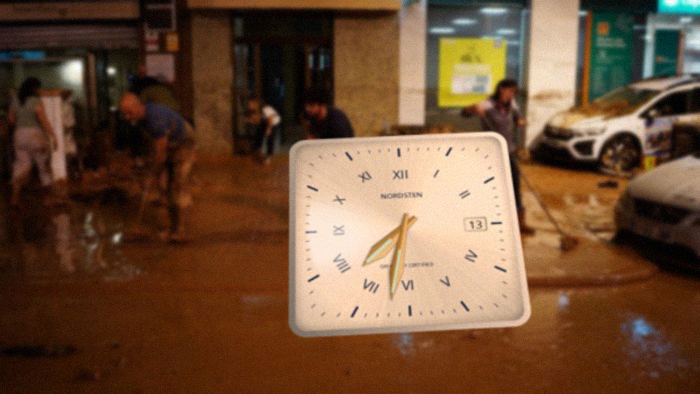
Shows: 7:32
